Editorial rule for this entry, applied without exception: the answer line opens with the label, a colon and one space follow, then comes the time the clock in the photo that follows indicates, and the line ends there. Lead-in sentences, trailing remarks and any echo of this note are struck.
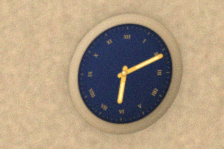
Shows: 6:11
